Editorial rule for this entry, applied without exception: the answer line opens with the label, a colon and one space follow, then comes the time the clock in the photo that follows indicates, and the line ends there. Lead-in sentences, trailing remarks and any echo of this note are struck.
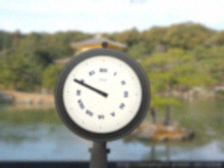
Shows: 9:49
